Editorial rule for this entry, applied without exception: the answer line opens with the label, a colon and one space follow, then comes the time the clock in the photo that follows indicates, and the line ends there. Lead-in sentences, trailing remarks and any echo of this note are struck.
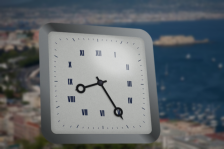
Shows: 8:25
